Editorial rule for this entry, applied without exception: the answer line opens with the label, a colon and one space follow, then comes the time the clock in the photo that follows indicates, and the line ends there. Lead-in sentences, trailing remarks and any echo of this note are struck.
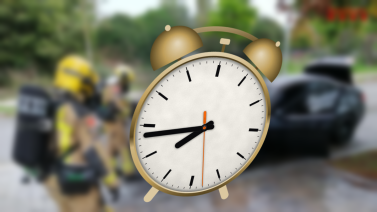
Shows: 7:43:28
